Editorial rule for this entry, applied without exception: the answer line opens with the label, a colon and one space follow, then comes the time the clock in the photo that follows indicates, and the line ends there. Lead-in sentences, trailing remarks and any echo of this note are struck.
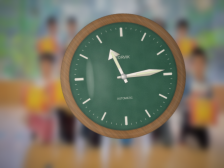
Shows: 11:14
